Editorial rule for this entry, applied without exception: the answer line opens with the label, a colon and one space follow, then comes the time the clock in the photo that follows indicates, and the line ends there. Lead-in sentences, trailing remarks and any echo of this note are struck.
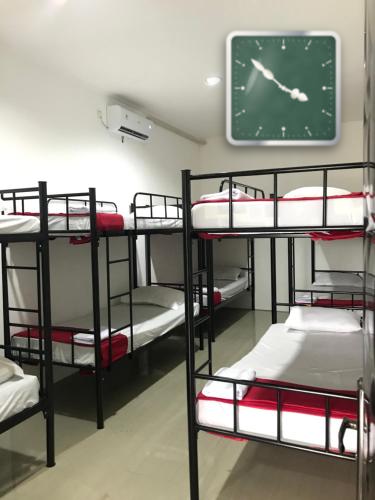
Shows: 3:52
